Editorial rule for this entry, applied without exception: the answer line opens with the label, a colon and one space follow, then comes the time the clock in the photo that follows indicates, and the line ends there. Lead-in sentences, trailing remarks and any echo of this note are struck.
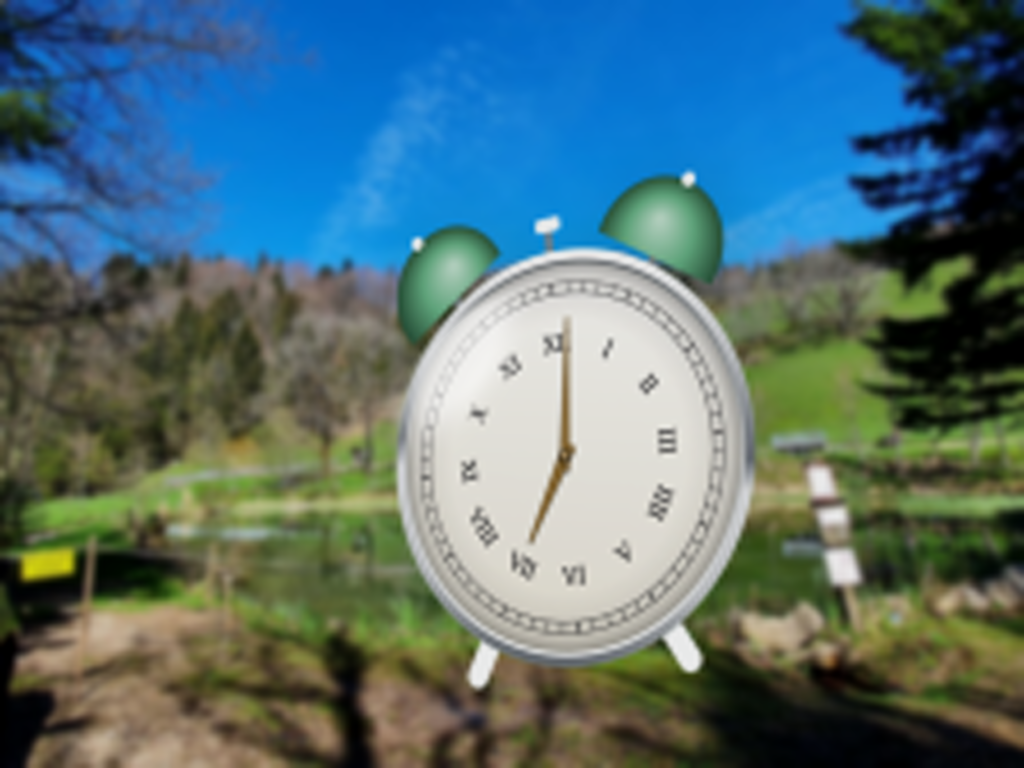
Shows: 7:01
